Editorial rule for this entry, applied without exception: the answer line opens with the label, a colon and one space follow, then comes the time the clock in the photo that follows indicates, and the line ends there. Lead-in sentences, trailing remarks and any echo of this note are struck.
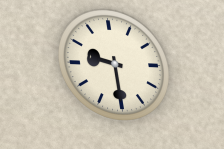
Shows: 9:30
